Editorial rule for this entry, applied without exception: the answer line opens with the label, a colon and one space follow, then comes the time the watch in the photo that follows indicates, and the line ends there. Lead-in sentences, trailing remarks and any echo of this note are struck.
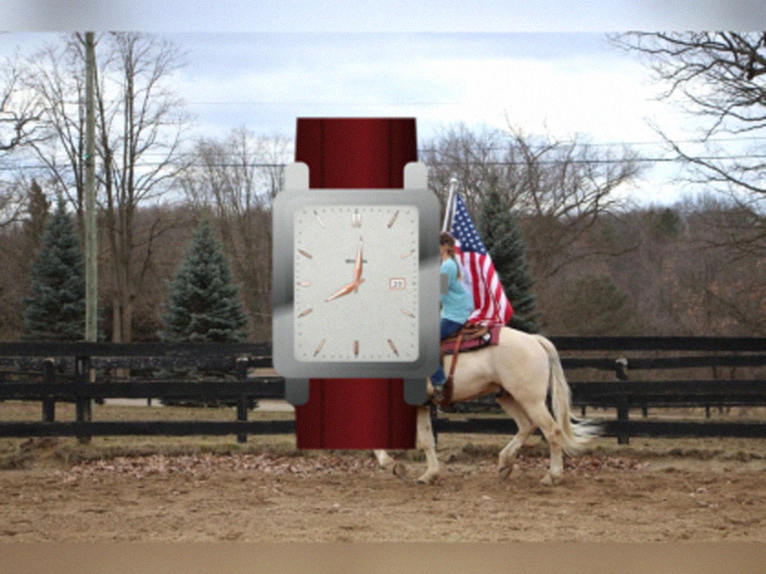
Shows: 8:01
